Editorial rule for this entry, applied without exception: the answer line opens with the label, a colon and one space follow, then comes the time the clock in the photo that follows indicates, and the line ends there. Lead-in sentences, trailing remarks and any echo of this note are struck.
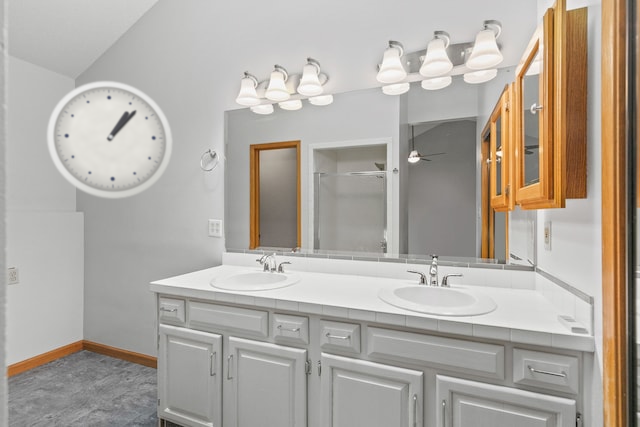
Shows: 1:07
